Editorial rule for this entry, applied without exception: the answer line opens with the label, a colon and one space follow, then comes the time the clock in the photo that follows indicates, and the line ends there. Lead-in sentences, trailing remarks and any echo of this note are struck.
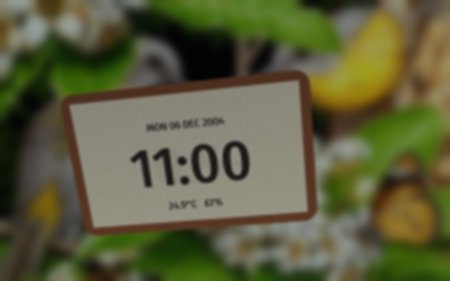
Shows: 11:00
